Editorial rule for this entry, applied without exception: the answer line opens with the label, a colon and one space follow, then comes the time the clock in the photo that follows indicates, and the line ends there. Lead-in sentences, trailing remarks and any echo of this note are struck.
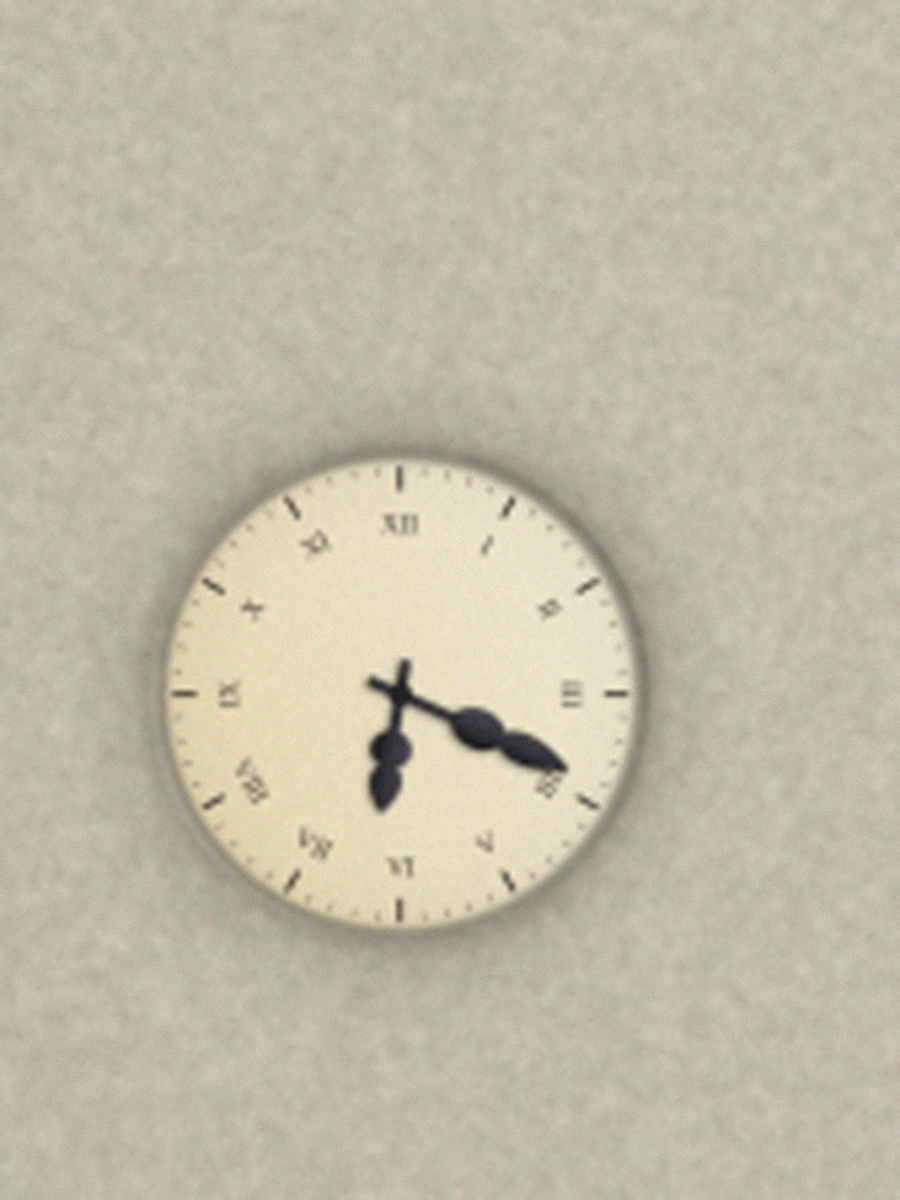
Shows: 6:19
